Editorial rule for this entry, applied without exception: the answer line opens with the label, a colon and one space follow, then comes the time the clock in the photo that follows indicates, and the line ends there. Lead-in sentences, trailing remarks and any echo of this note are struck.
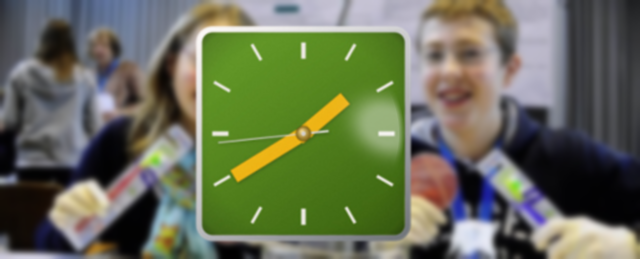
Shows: 1:39:44
